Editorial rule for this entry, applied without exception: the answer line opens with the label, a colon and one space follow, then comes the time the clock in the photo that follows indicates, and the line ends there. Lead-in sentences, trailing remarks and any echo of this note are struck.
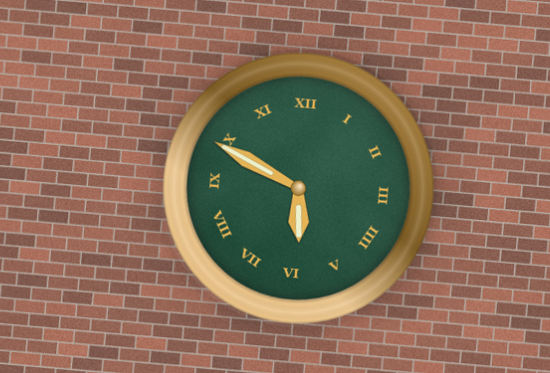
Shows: 5:49
